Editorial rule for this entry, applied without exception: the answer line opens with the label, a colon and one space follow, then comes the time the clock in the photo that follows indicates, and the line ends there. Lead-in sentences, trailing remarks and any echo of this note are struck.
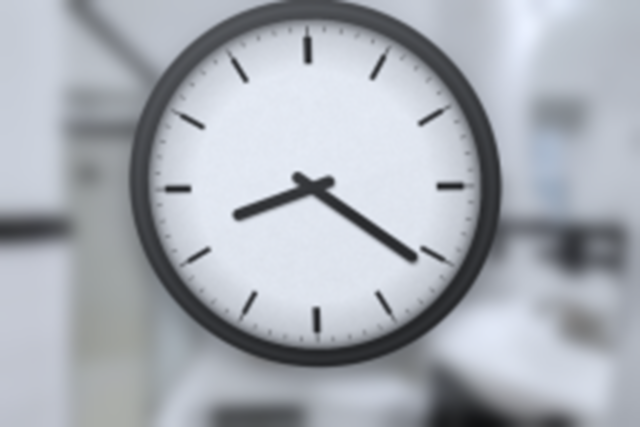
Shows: 8:21
